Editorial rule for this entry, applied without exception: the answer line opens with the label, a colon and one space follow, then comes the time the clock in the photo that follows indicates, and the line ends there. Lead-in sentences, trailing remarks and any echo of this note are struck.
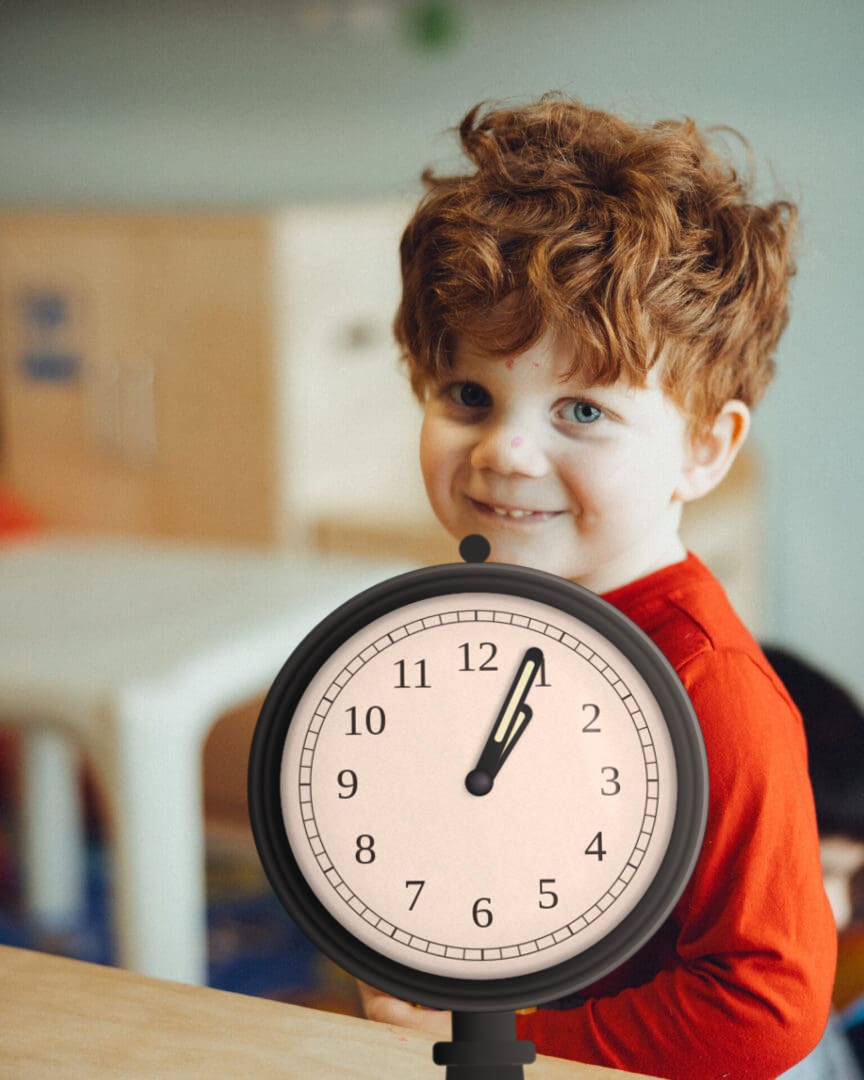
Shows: 1:04
